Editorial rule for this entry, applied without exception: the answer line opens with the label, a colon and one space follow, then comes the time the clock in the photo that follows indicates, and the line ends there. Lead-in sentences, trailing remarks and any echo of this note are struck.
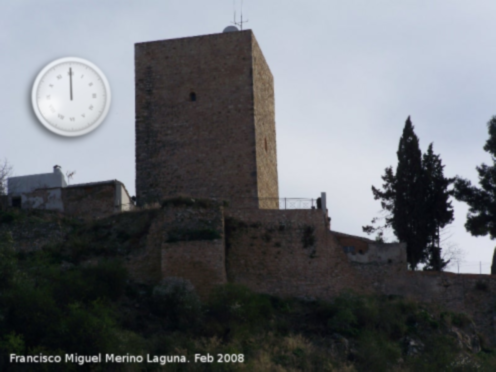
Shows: 12:00
